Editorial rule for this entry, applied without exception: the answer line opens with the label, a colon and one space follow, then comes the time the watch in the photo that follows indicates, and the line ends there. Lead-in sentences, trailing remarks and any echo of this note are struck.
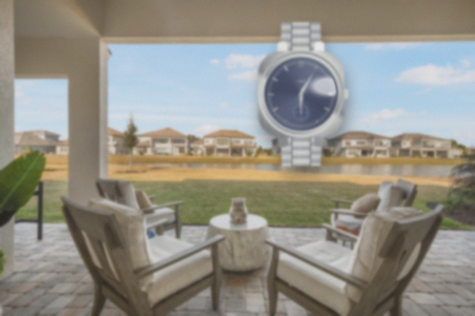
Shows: 6:05
